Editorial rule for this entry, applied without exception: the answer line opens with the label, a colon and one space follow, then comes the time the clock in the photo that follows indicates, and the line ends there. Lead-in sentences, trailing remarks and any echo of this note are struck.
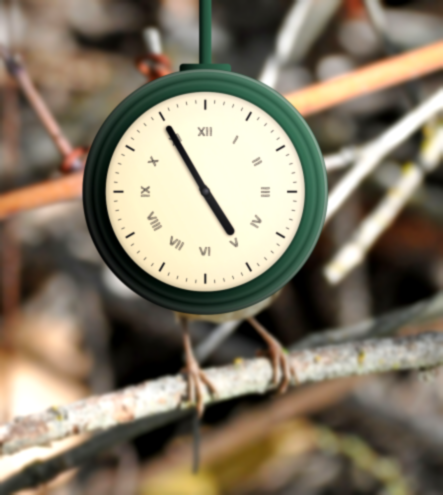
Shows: 4:55
